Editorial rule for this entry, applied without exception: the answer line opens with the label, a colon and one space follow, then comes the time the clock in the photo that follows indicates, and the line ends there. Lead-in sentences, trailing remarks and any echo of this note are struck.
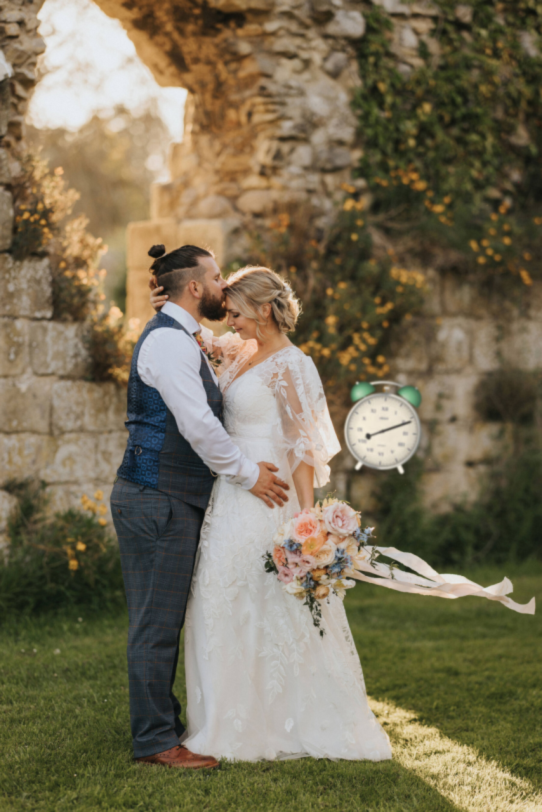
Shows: 8:11
